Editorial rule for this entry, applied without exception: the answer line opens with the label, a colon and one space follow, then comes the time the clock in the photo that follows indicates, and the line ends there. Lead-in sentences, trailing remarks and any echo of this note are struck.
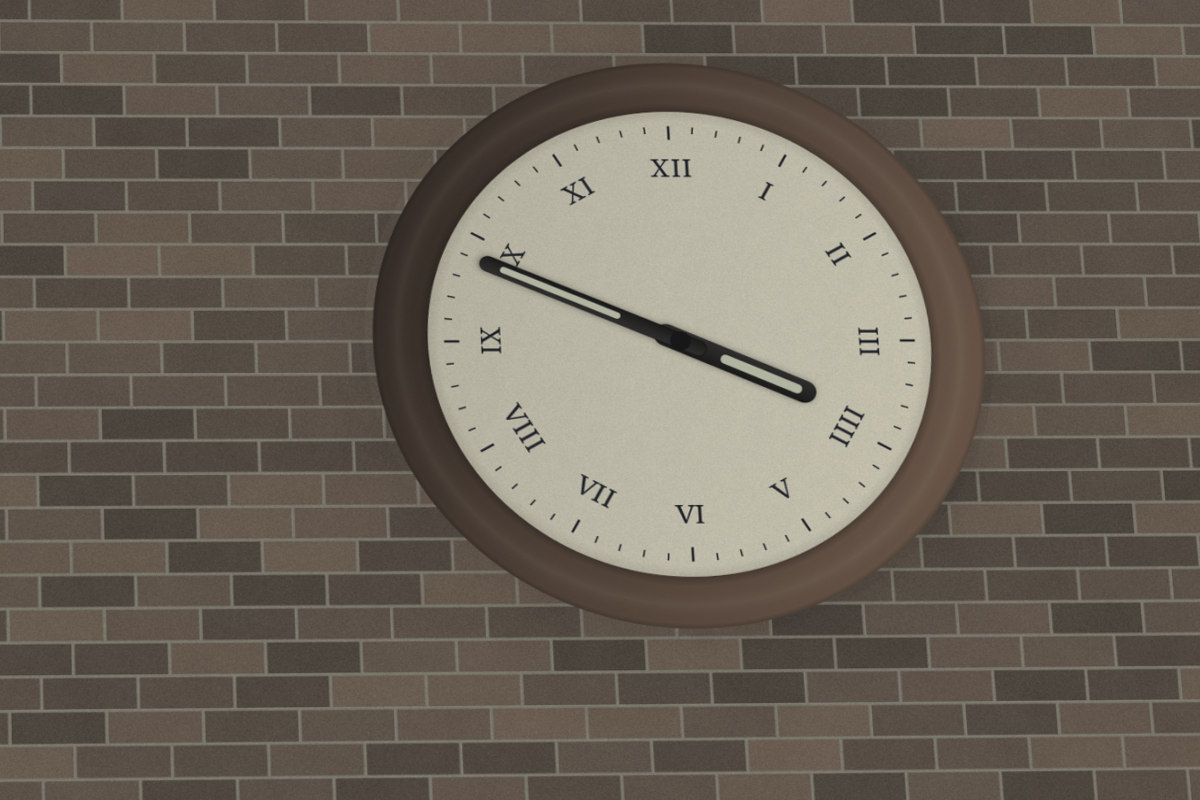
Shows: 3:49
